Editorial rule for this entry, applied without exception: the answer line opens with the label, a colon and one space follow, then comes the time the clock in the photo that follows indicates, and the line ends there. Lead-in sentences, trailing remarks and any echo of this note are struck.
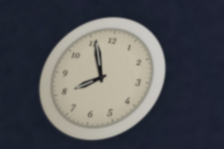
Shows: 7:56
